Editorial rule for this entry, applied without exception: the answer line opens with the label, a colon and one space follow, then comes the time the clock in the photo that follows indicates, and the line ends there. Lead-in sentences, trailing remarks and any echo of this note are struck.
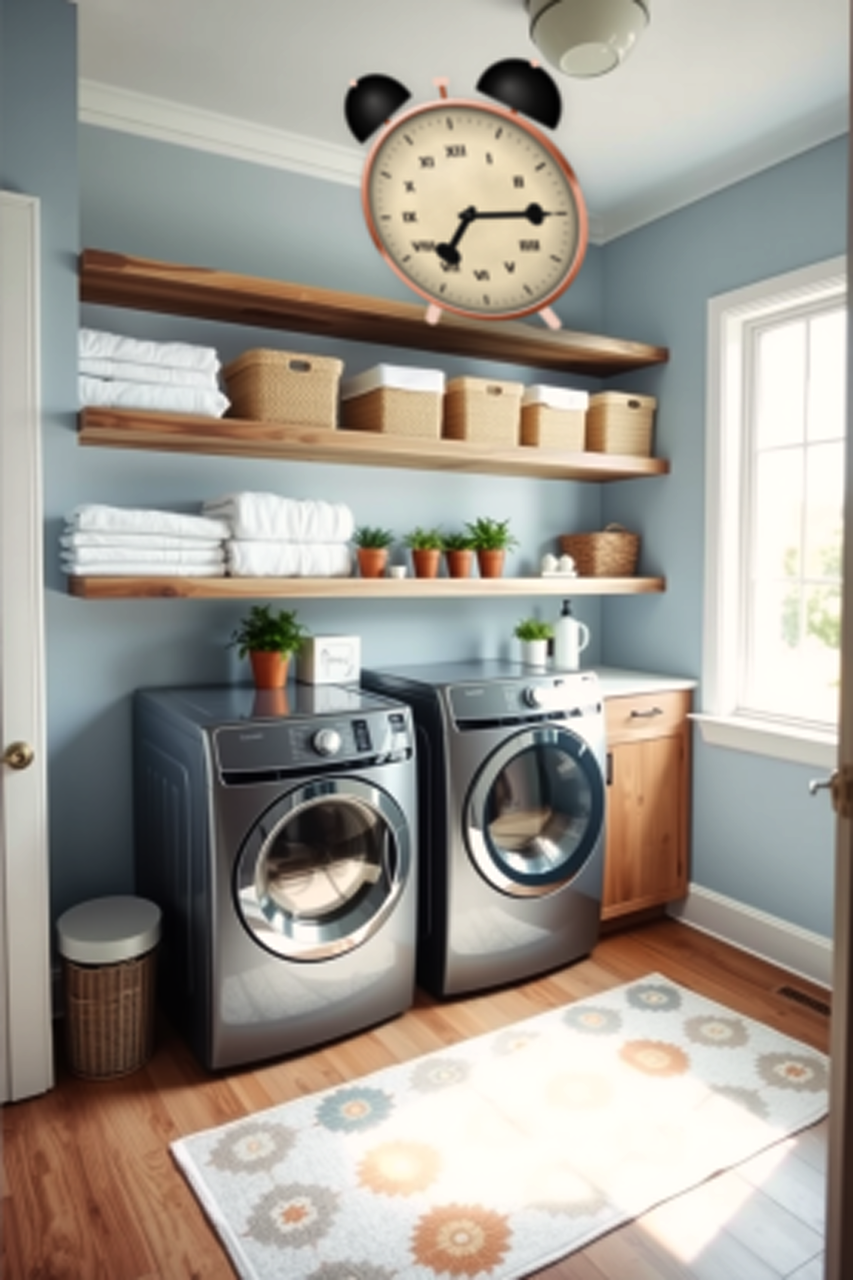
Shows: 7:15
